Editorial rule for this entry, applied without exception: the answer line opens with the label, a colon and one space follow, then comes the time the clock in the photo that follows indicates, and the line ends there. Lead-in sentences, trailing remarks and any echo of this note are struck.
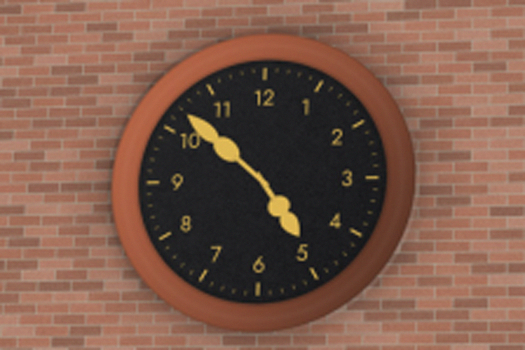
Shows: 4:52
